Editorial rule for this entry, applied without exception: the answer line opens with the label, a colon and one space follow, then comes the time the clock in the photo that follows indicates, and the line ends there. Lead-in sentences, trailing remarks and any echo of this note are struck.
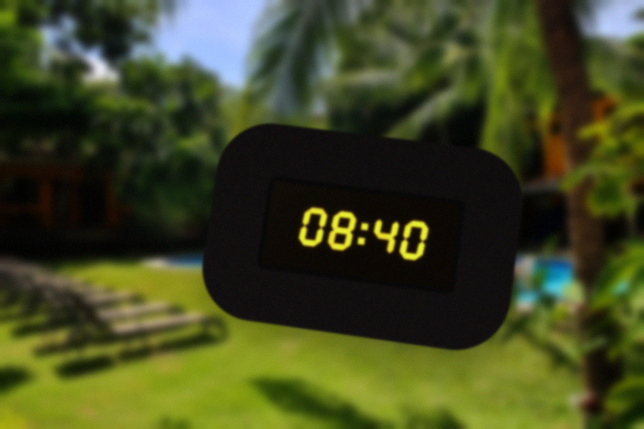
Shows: 8:40
